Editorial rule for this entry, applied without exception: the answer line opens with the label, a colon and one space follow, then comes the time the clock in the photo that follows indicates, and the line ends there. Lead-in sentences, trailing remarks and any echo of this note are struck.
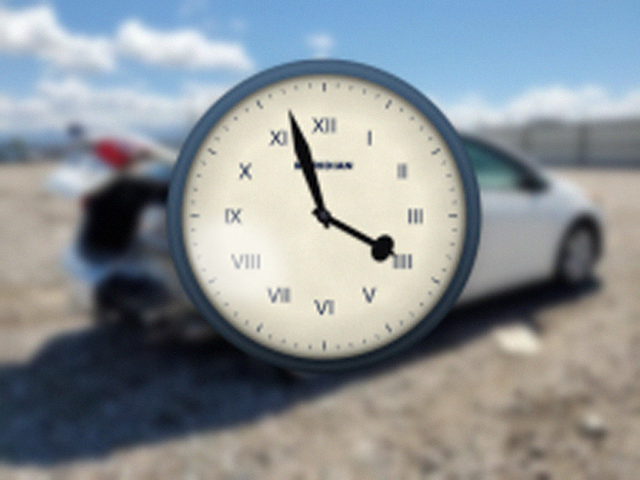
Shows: 3:57
